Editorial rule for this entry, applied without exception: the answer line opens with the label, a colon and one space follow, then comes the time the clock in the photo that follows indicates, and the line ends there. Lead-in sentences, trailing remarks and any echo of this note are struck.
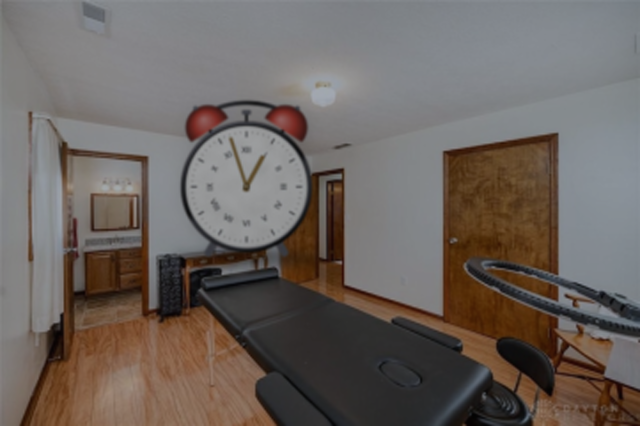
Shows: 12:57
